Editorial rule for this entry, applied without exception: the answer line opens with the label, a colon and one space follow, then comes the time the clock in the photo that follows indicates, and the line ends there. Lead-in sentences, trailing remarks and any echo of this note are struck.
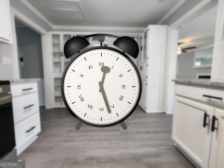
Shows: 12:27
